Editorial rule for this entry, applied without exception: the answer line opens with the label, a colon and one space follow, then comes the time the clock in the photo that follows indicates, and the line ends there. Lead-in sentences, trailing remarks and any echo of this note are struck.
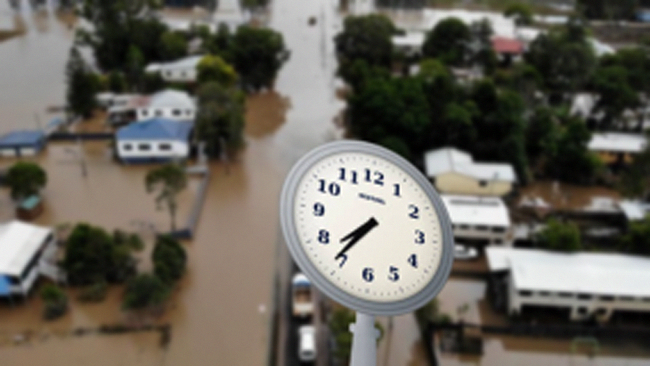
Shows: 7:36
